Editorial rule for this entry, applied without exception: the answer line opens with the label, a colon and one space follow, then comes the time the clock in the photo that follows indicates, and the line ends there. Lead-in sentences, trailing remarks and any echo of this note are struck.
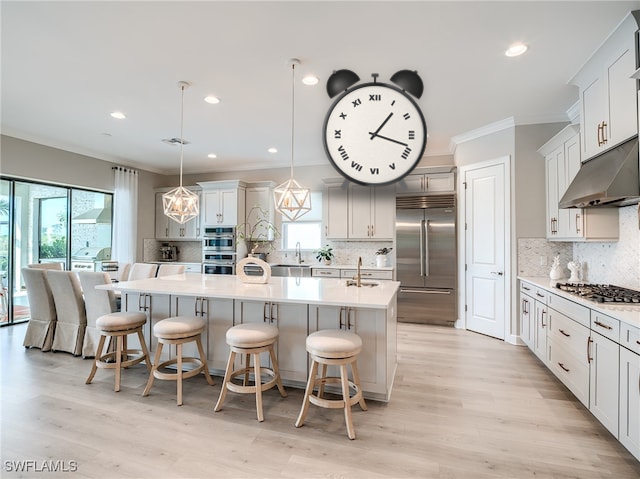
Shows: 1:18
